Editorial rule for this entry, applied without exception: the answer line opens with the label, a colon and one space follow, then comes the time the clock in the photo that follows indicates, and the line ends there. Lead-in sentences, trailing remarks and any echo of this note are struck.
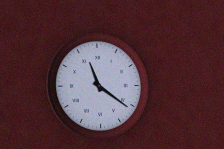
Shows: 11:21
